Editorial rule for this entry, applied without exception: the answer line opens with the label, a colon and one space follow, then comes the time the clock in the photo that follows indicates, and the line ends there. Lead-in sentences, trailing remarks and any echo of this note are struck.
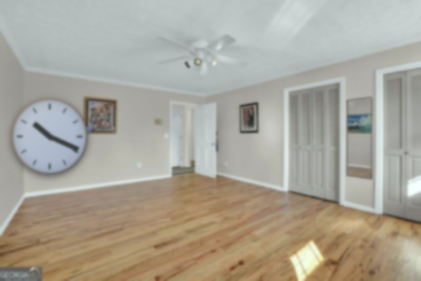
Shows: 10:19
